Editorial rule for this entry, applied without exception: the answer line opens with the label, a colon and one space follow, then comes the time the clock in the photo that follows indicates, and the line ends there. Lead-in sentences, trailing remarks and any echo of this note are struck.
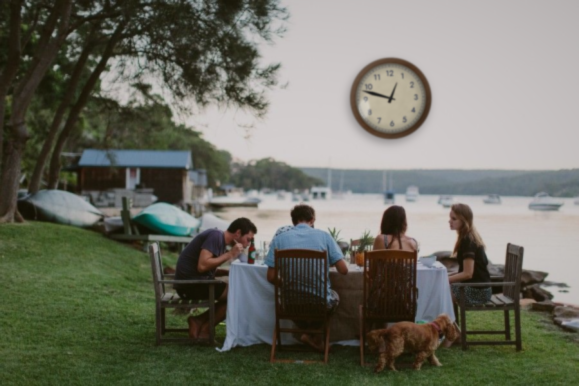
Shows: 12:48
